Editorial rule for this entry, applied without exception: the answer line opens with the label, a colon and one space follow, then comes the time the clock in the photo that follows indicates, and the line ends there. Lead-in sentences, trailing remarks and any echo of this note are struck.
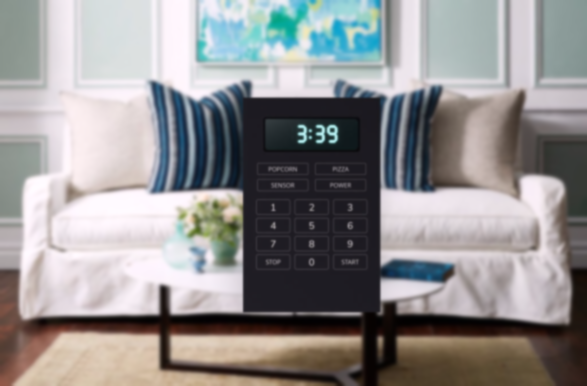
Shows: 3:39
